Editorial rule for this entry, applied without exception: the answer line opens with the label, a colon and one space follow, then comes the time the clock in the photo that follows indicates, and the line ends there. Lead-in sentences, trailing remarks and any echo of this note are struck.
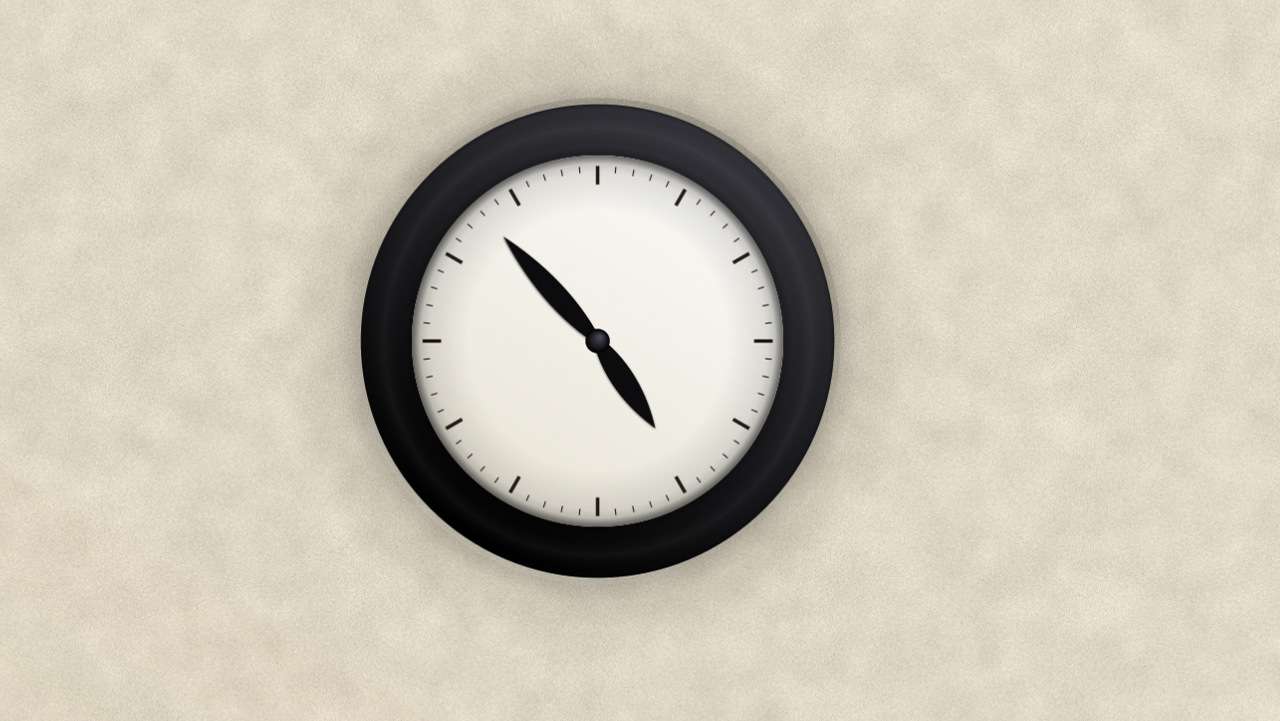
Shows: 4:53
